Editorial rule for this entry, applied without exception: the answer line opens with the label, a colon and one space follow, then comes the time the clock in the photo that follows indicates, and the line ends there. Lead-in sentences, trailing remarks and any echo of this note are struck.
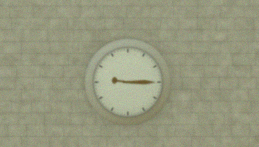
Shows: 9:15
